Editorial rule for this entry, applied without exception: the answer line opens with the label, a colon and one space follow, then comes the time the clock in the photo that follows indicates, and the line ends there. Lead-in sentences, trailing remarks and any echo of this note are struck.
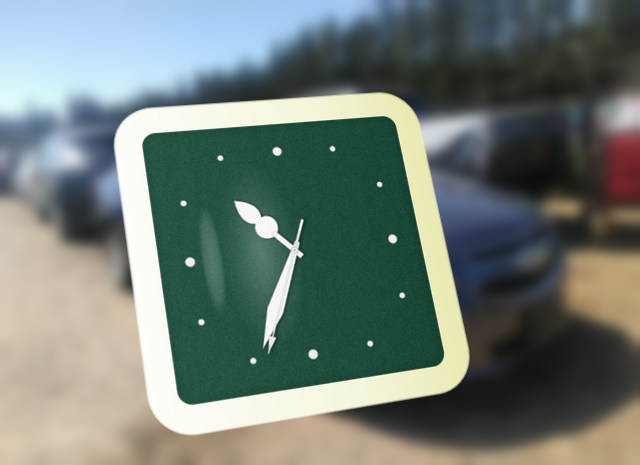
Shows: 10:34:34
